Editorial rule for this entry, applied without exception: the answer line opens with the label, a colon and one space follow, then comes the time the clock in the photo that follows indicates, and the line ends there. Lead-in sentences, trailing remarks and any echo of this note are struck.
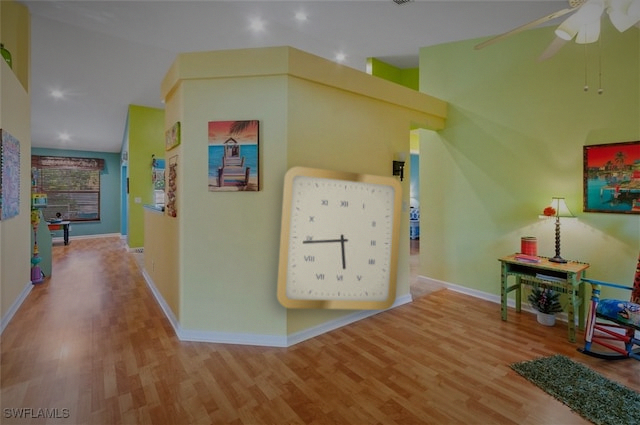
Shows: 5:44
